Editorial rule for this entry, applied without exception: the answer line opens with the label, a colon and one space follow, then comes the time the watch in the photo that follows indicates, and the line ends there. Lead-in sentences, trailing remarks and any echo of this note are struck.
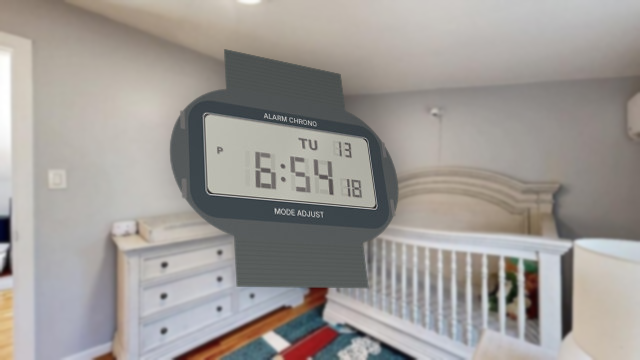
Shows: 6:54:18
